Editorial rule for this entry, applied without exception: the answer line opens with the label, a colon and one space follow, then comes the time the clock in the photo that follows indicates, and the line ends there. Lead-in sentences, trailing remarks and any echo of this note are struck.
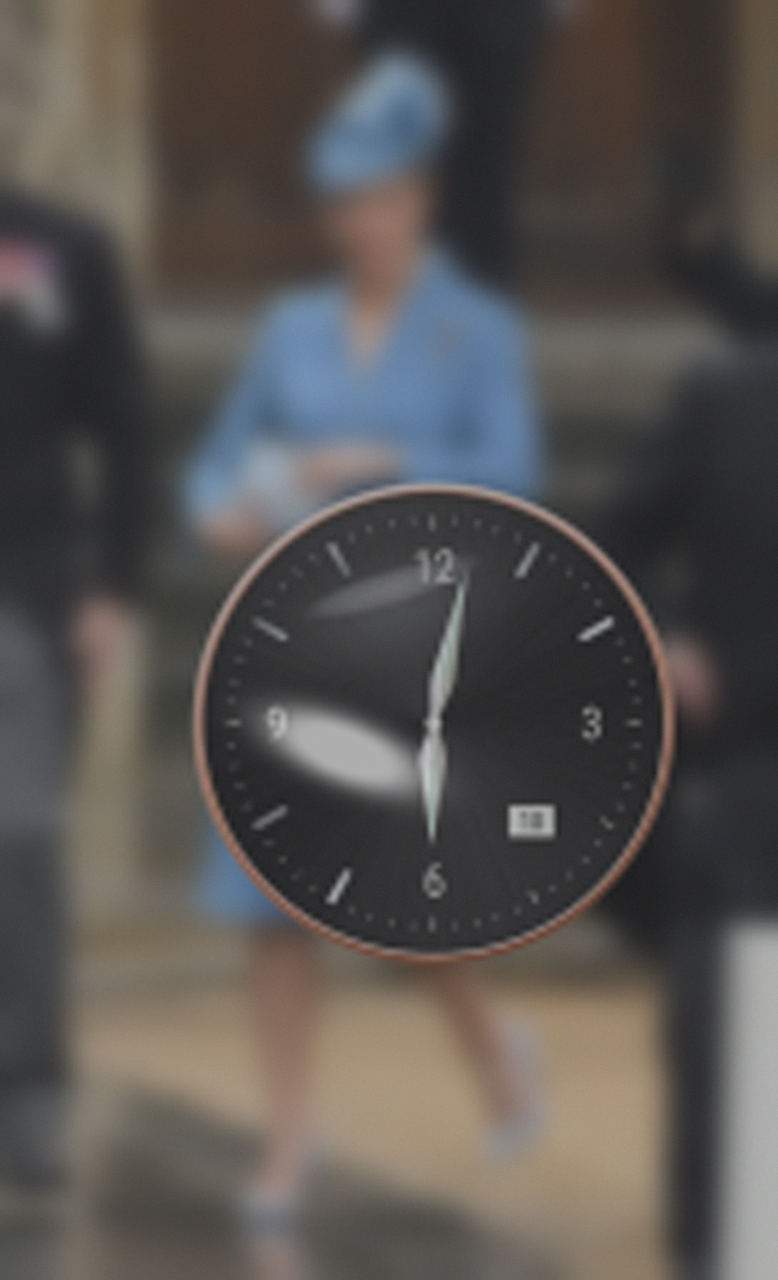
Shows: 6:02
